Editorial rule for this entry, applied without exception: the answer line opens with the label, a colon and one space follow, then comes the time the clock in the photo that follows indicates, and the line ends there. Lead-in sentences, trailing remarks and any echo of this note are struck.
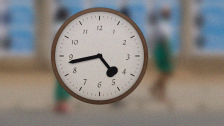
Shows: 4:43
